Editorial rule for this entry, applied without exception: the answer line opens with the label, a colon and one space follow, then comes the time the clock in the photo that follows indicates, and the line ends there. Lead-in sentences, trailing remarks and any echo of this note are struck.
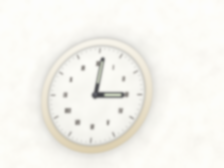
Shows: 3:01
